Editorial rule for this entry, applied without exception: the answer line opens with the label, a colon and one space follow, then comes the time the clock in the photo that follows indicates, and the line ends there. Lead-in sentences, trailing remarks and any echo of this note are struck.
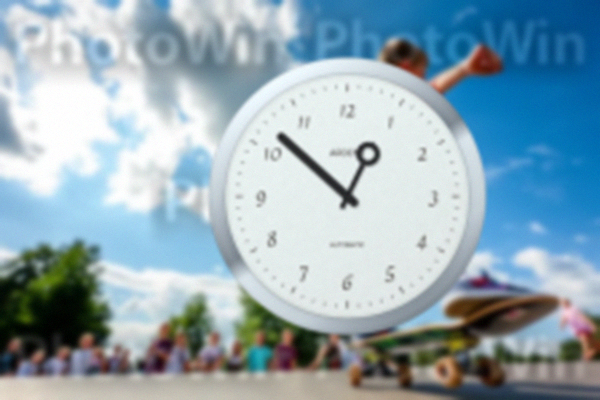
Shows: 12:52
